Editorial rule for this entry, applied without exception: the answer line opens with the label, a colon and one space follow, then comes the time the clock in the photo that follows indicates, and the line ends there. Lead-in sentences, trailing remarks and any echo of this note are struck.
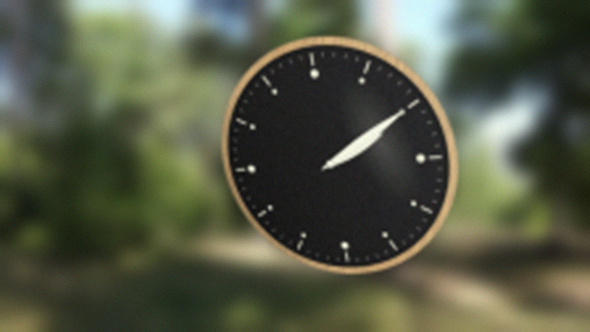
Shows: 2:10
